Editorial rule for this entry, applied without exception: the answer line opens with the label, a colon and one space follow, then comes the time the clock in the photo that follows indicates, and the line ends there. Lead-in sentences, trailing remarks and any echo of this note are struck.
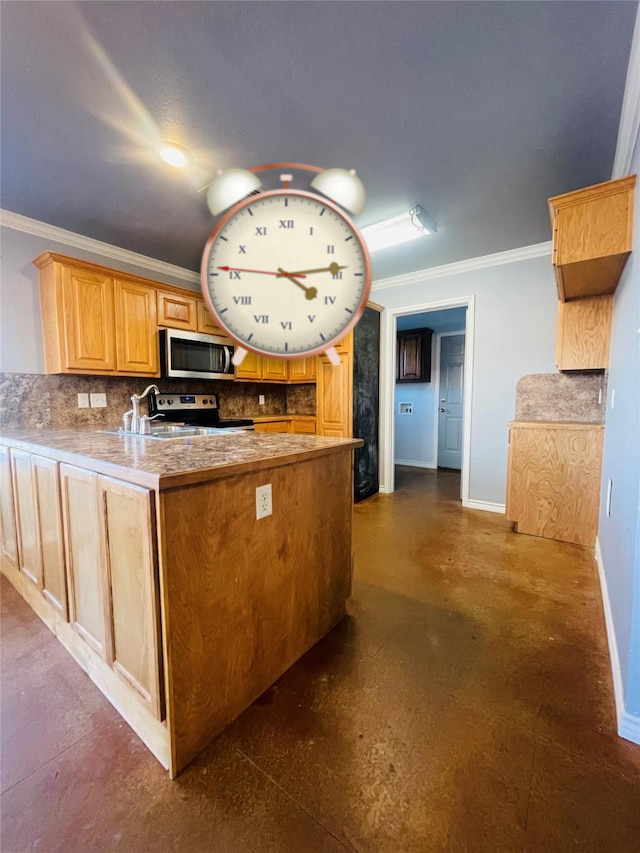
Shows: 4:13:46
